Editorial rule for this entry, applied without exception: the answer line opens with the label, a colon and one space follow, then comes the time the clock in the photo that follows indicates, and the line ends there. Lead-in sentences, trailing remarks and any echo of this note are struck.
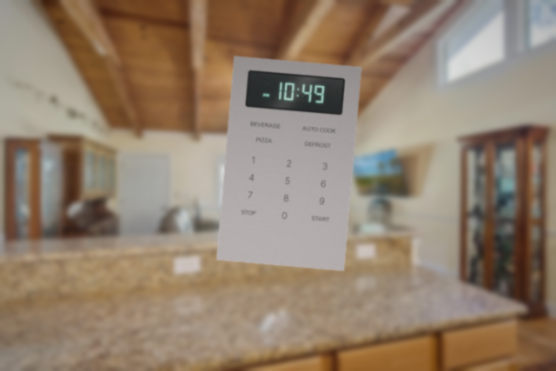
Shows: 10:49
